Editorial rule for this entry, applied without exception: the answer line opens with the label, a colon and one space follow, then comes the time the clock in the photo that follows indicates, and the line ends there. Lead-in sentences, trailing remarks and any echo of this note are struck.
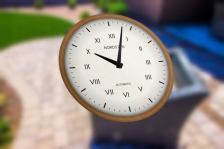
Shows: 10:03
